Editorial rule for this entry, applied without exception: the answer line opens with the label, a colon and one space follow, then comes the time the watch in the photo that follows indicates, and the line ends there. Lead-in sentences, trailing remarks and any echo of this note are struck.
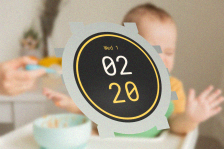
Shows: 2:20
